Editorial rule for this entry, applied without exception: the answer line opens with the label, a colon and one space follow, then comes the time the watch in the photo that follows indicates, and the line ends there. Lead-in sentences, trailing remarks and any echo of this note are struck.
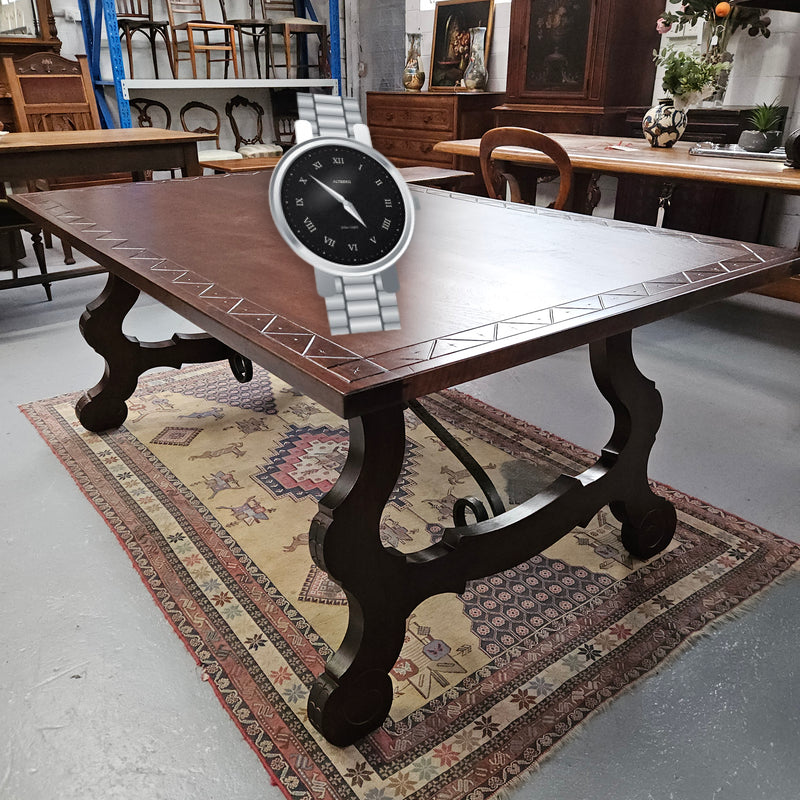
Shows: 4:52
